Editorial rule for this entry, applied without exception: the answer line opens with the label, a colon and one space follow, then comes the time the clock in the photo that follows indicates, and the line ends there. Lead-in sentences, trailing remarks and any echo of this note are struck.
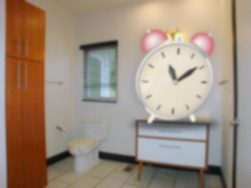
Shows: 11:09
